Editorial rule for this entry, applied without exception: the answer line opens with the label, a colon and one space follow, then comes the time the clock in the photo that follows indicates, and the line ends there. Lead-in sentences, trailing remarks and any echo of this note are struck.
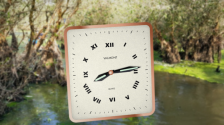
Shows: 8:14
